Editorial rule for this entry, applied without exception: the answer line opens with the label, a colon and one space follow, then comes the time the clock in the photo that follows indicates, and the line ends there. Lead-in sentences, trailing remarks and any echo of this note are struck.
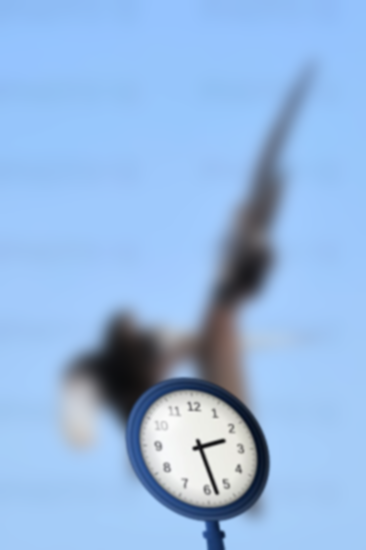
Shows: 2:28
